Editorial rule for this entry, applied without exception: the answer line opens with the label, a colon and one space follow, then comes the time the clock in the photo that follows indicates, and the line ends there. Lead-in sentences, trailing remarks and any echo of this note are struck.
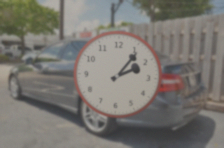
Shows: 2:06
